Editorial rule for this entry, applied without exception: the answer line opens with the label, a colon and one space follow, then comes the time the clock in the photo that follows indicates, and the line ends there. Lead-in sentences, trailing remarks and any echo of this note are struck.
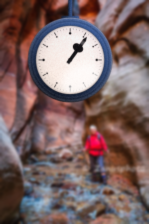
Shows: 1:06
